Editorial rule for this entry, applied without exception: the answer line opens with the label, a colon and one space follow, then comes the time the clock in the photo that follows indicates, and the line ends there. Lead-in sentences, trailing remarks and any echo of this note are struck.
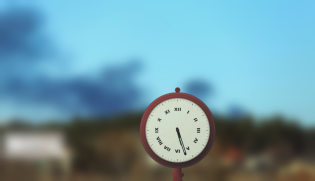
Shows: 5:27
